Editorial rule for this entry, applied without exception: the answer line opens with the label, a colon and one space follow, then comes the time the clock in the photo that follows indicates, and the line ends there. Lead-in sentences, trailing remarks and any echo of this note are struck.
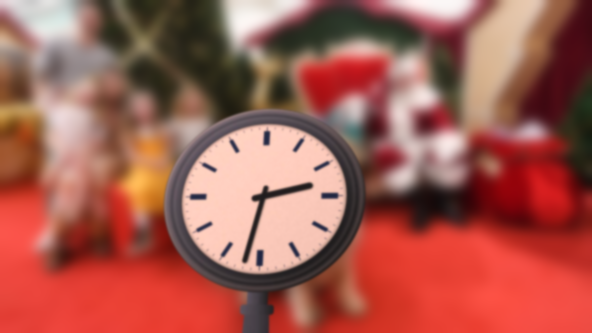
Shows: 2:32
